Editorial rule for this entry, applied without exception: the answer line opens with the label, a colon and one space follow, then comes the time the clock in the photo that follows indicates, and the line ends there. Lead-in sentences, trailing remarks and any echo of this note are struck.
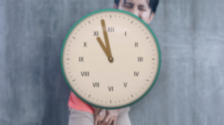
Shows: 10:58
